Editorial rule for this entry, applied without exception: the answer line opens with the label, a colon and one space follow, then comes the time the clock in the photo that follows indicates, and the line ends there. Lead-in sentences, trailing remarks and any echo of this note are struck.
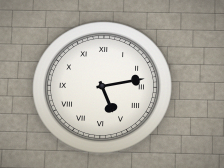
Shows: 5:13
